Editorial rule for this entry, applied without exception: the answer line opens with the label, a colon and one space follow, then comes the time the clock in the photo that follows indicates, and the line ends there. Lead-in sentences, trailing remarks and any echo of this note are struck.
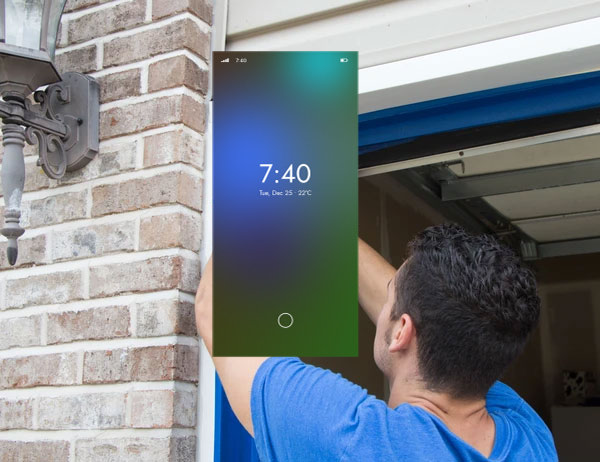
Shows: 7:40
